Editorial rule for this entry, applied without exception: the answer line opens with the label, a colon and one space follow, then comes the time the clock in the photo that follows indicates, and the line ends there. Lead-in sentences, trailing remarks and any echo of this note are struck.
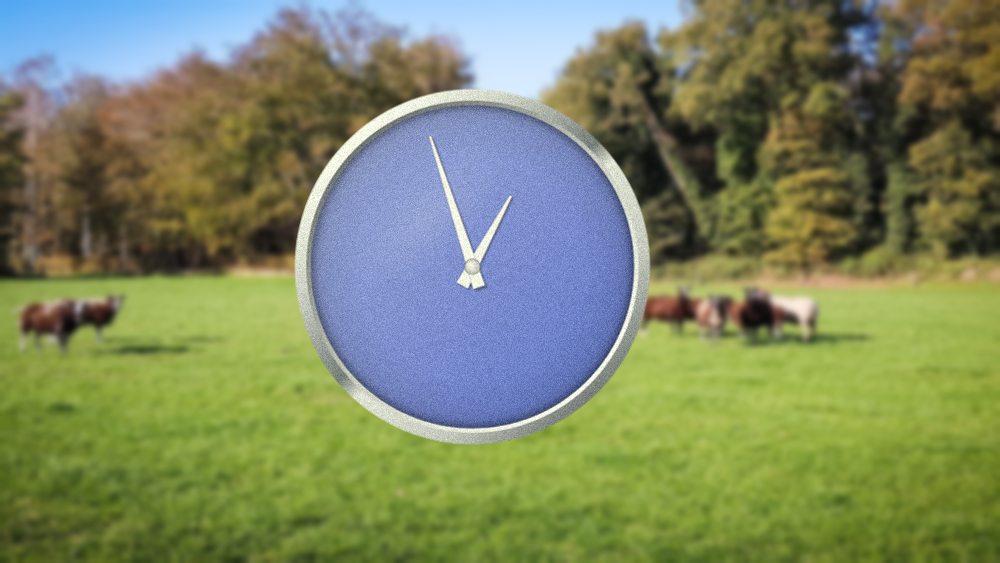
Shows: 12:57
